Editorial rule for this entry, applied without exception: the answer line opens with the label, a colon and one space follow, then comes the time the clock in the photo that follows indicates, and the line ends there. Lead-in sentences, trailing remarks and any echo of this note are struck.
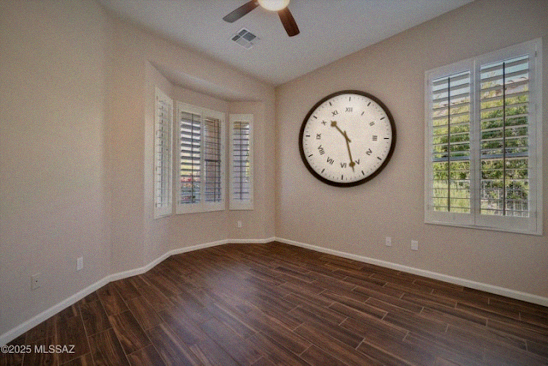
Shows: 10:27
